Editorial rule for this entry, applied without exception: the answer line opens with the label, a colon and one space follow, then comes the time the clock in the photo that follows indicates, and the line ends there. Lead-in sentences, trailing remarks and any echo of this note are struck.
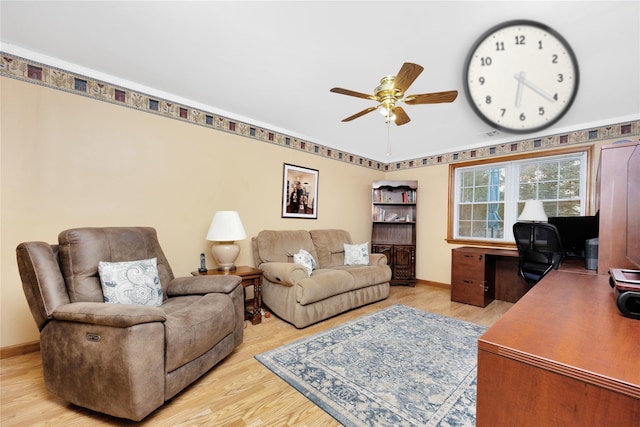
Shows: 6:21
